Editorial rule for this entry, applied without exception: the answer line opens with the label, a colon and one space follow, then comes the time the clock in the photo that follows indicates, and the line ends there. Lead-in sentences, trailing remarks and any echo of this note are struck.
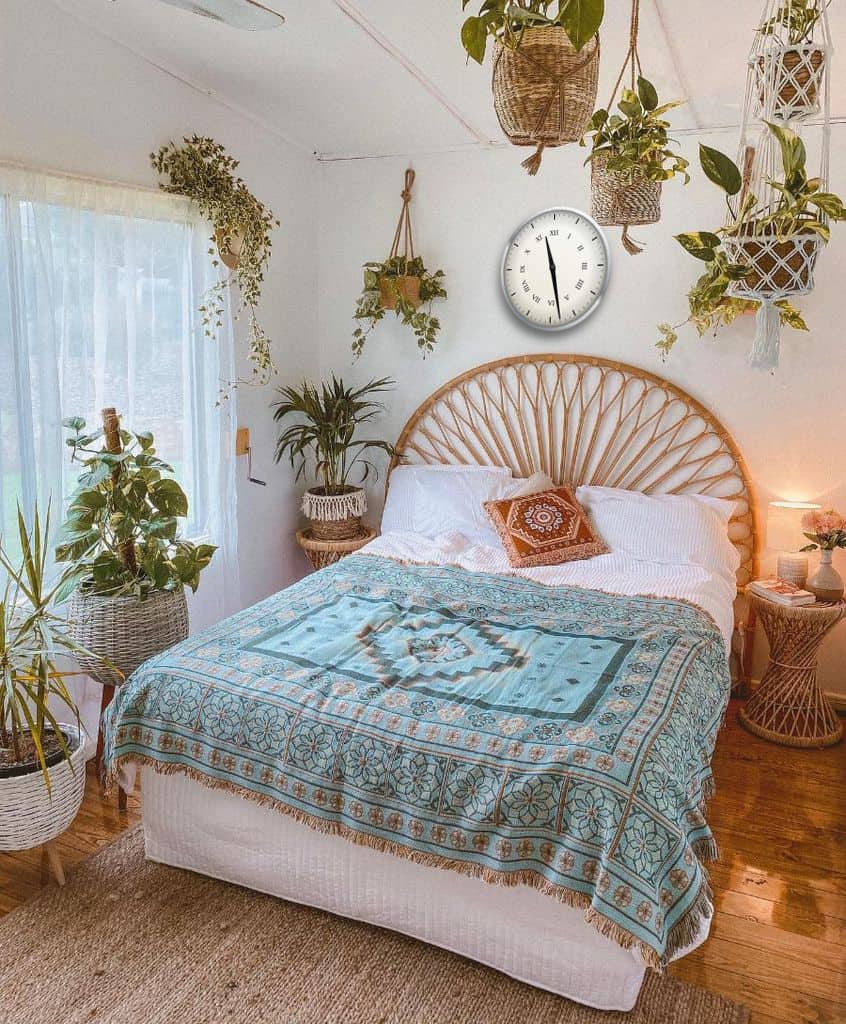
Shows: 11:28
